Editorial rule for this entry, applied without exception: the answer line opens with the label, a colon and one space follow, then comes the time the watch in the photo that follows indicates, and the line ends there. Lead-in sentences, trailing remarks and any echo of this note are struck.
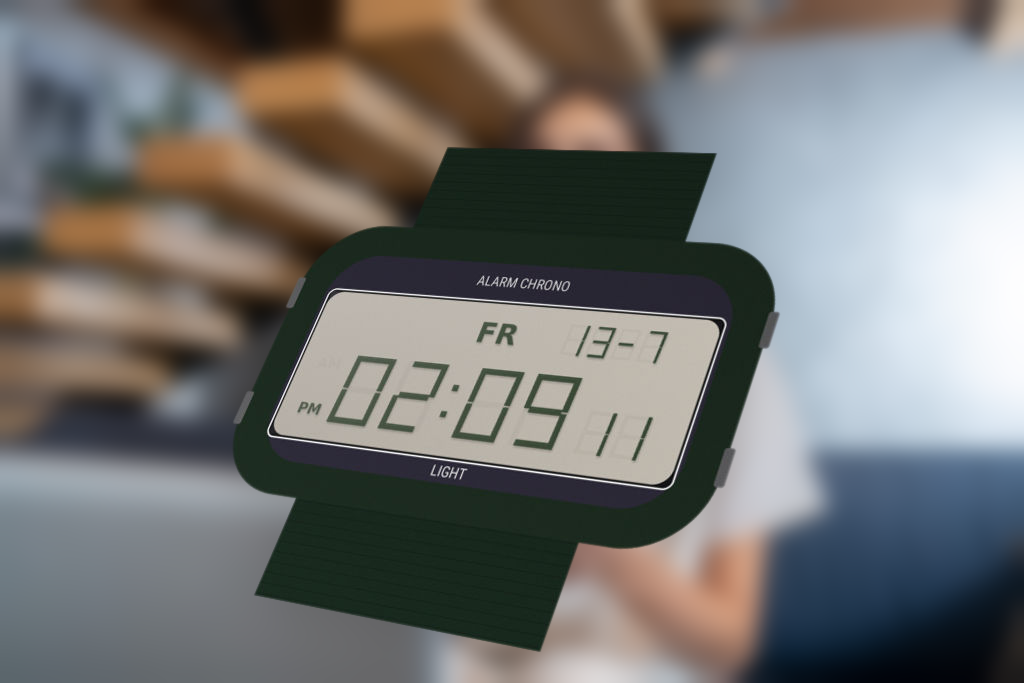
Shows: 2:09:11
